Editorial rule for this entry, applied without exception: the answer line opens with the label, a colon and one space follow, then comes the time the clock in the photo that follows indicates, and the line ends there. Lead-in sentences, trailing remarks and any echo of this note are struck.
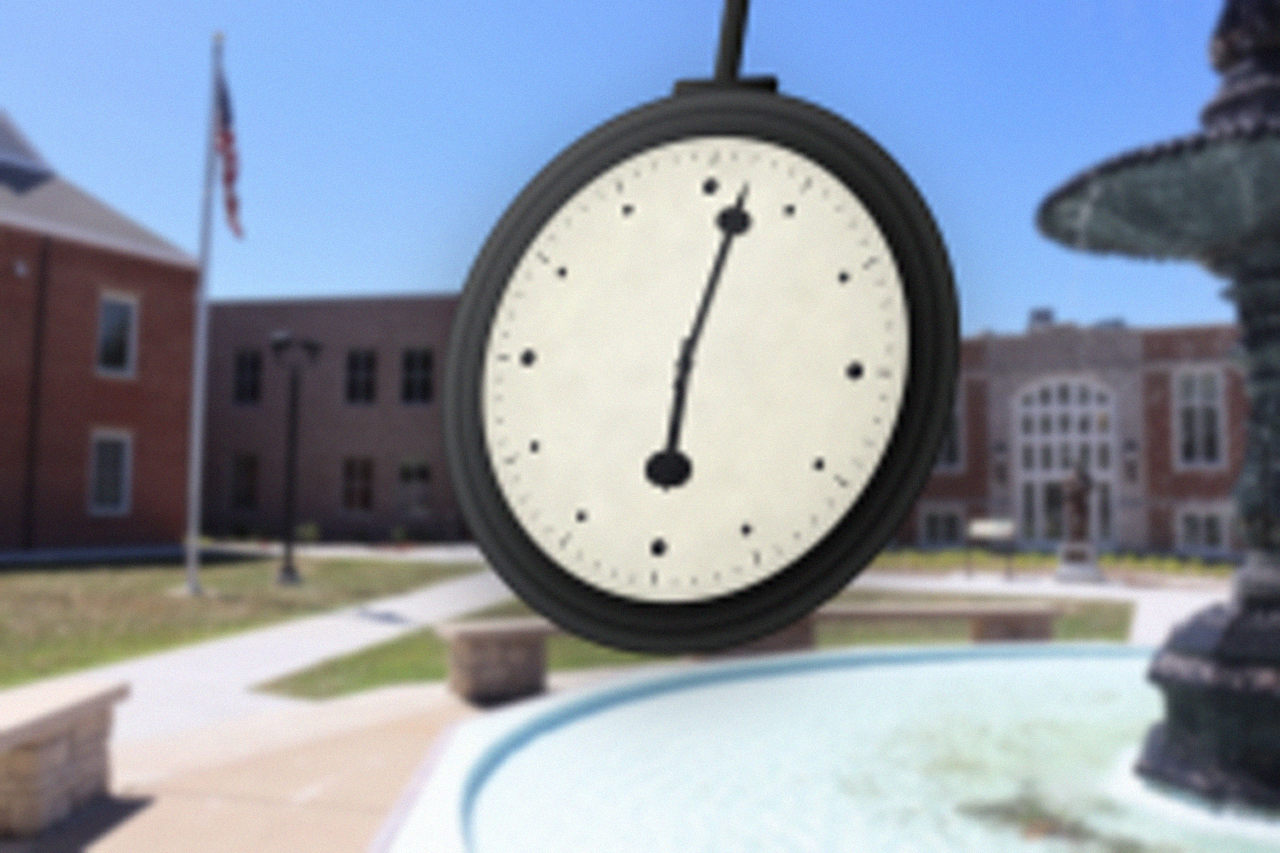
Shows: 6:02
